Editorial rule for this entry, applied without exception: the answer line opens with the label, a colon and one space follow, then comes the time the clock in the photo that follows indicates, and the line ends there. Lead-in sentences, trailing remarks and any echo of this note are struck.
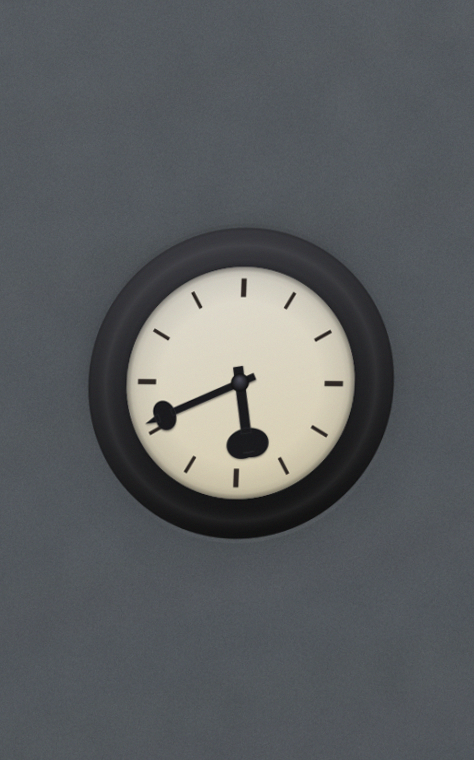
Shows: 5:41
